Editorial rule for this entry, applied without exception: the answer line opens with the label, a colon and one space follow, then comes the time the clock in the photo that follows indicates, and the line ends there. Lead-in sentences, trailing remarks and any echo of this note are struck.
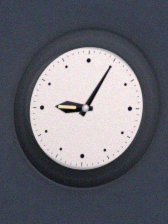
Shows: 9:05
